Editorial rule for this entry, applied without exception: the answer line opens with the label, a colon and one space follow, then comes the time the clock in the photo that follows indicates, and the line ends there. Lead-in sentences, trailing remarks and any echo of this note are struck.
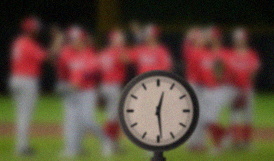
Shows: 12:29
